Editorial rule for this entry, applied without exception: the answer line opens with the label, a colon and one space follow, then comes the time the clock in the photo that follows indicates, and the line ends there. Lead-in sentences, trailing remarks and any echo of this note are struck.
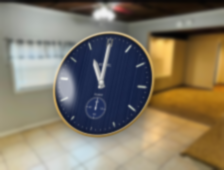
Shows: 11:00
